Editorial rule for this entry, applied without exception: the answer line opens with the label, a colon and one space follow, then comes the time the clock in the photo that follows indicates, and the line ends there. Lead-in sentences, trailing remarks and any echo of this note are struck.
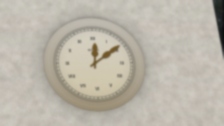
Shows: 12:09
